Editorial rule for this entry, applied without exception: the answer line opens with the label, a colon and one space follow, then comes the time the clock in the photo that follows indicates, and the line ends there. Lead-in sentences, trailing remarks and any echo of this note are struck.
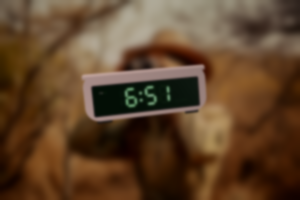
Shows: 6:51
